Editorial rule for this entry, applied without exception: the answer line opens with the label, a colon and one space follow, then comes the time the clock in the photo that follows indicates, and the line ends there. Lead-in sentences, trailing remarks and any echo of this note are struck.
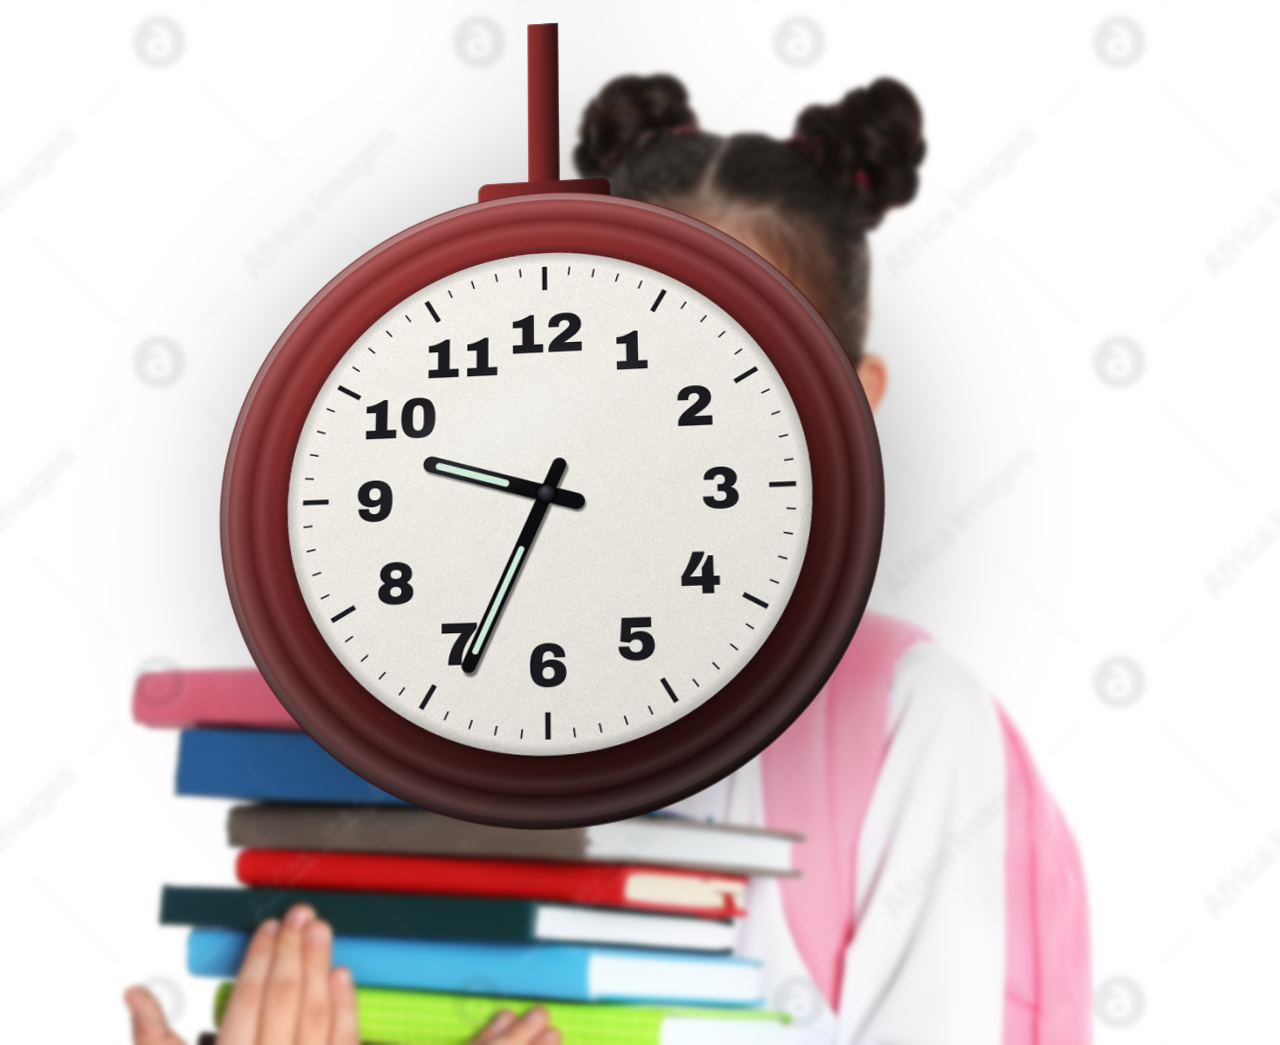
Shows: 9:34
